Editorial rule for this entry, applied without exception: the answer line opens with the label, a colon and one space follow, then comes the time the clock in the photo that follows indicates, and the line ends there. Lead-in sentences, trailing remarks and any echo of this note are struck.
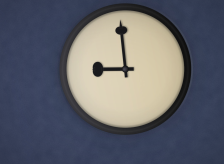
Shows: 8:59
